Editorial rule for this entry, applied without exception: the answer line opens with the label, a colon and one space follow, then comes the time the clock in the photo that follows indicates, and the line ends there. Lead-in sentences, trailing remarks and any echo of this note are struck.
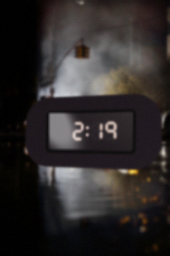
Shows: 2:19
